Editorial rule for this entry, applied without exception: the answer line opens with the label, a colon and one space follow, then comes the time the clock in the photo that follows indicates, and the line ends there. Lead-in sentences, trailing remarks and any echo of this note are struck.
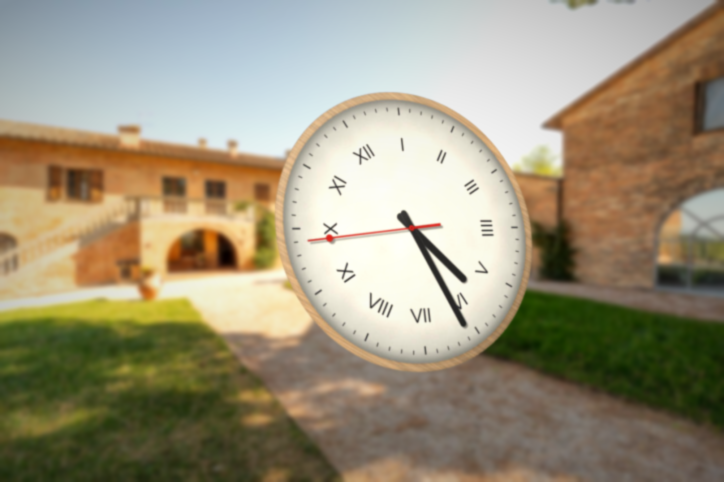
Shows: 5:30:49
